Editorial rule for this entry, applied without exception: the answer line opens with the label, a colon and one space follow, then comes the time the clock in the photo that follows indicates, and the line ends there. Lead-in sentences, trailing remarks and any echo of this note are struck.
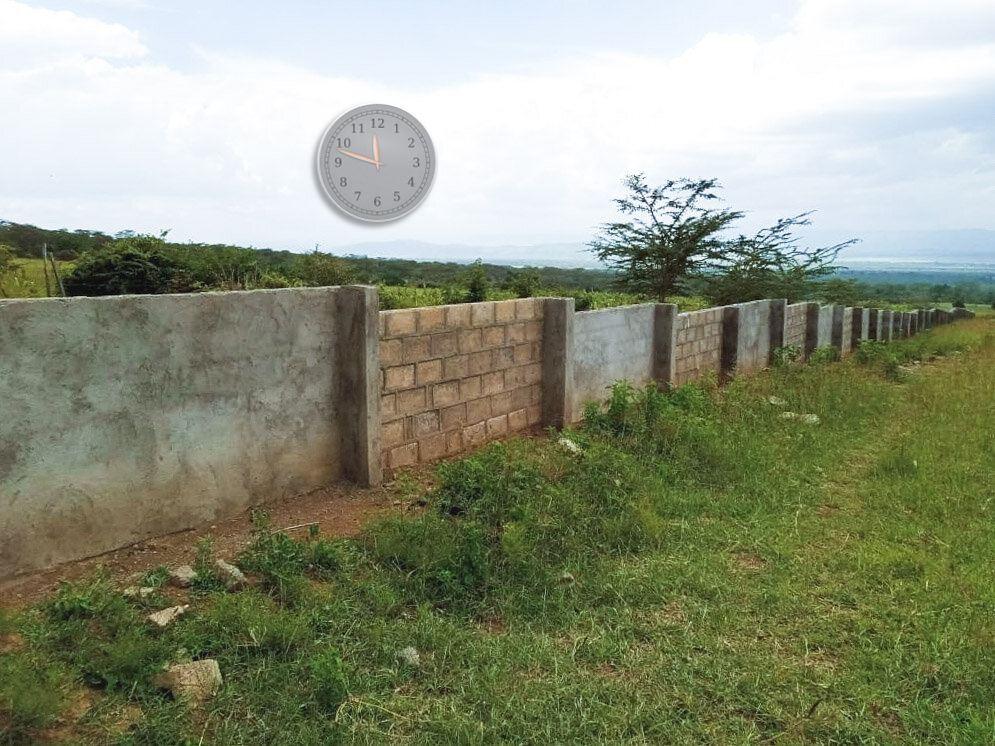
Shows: 11:48
